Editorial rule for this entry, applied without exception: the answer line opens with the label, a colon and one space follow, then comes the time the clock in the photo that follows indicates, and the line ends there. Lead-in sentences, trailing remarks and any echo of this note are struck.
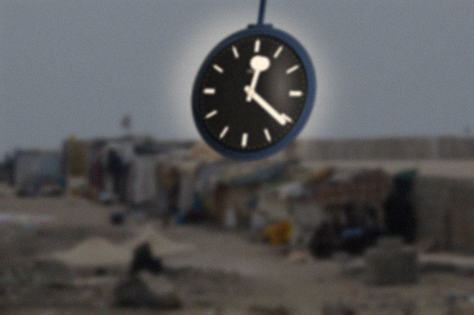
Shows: 12:21
